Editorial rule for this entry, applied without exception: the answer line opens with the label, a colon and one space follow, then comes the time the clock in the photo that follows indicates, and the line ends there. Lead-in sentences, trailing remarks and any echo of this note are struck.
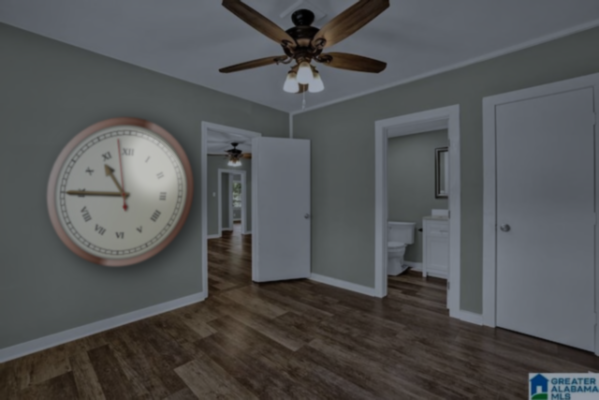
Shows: 10:44:58
